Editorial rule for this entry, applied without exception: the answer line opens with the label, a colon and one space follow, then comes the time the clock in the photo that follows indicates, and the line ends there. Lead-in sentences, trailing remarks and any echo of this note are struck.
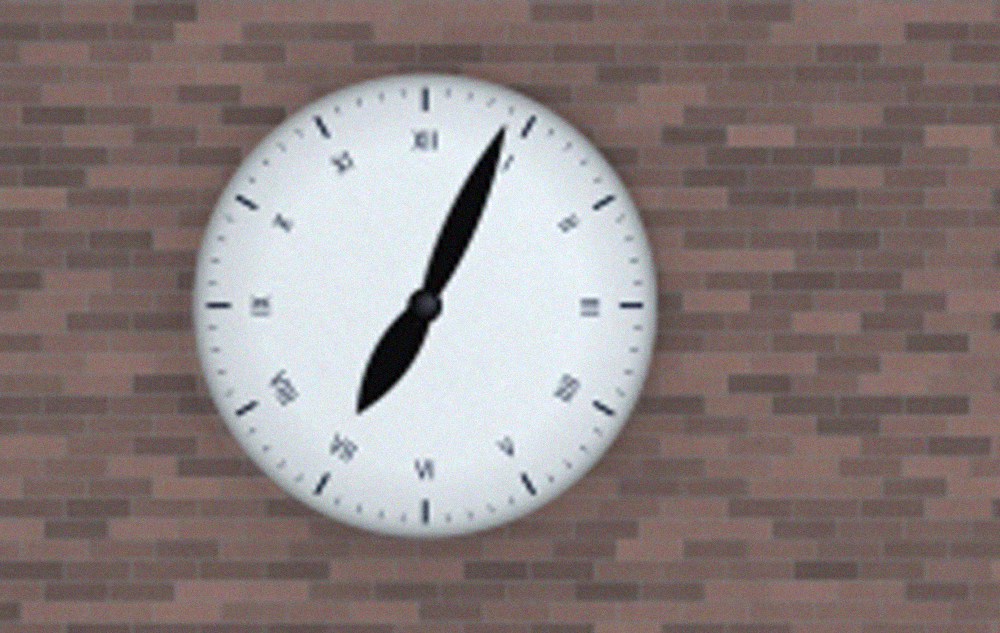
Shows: 7:04
